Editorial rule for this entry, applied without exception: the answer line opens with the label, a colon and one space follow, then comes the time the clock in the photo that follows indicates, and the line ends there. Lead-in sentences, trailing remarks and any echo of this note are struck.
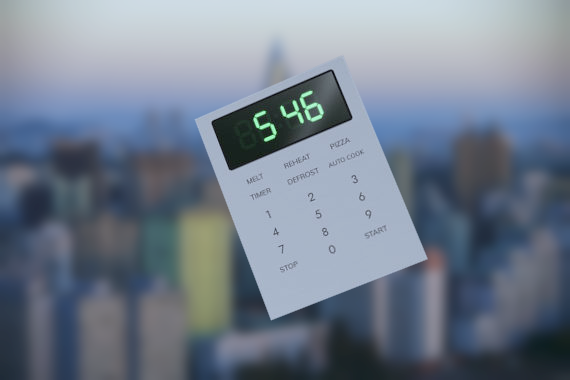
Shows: 5:46
